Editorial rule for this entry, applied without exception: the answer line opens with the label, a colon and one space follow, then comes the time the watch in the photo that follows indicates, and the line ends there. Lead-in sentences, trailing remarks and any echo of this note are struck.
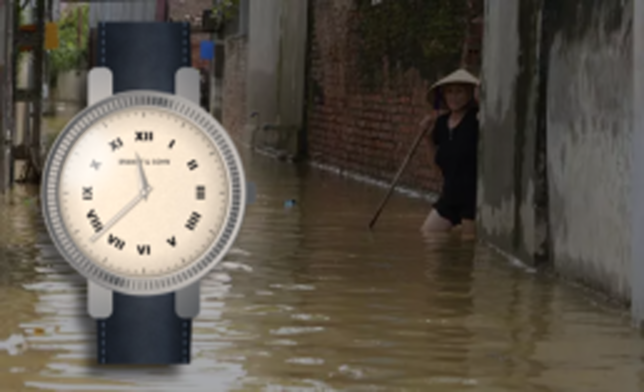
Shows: 11:38
